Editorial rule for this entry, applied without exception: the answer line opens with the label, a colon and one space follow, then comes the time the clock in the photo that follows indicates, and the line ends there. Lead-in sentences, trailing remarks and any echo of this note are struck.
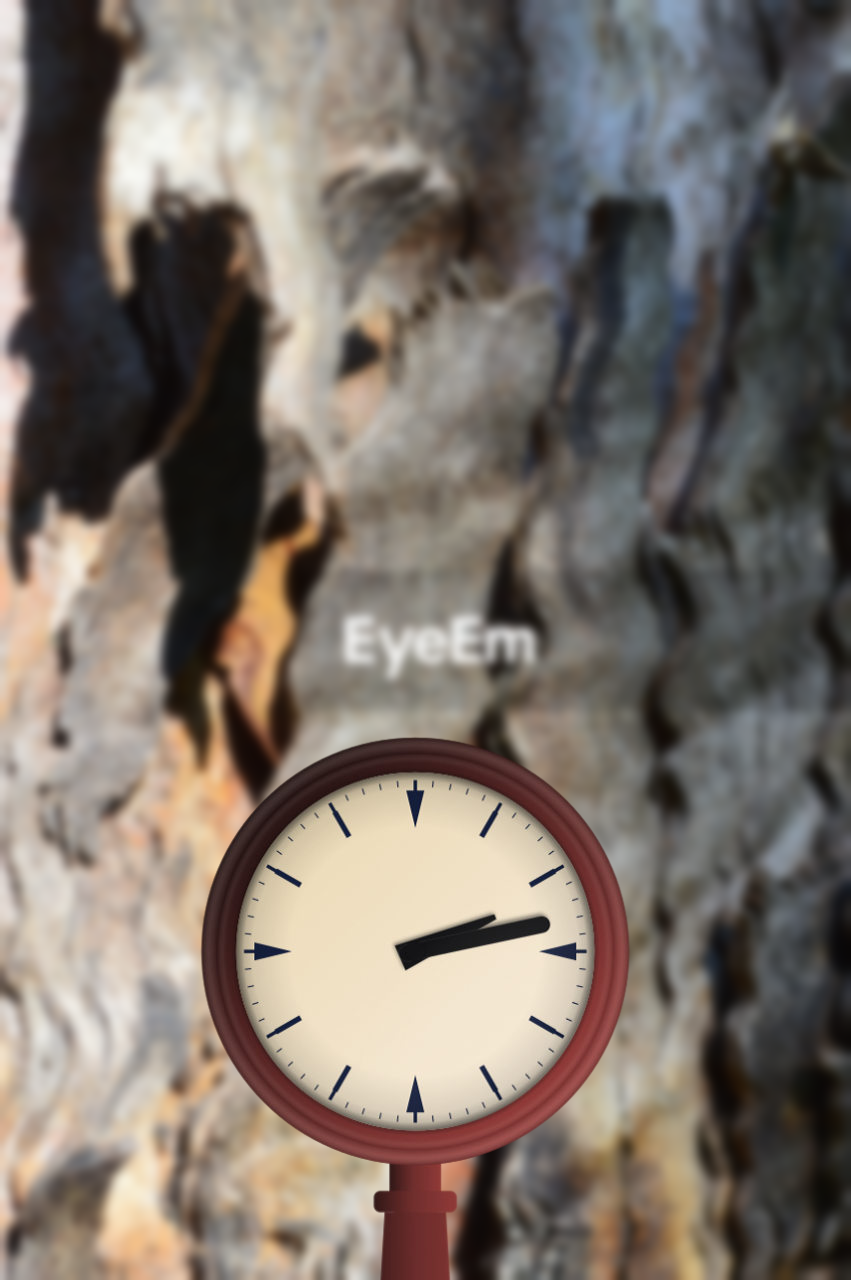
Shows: 2:13
